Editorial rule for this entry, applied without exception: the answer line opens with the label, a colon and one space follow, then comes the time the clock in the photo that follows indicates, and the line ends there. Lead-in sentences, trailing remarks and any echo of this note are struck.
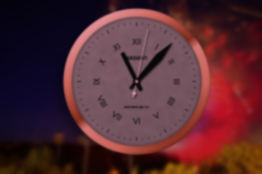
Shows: 11:07:02
